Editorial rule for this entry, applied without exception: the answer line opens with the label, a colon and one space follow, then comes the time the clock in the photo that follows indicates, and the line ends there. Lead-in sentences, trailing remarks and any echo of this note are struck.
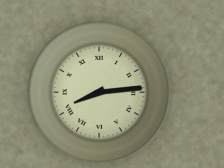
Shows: 8:14
